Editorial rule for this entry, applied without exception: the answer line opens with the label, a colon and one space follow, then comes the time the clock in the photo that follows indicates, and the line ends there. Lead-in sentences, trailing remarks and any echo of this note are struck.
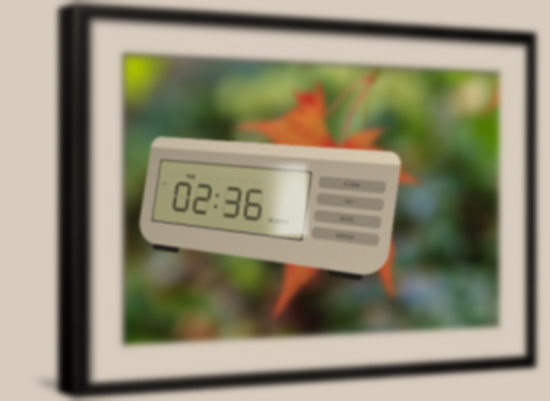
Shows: 2:36
